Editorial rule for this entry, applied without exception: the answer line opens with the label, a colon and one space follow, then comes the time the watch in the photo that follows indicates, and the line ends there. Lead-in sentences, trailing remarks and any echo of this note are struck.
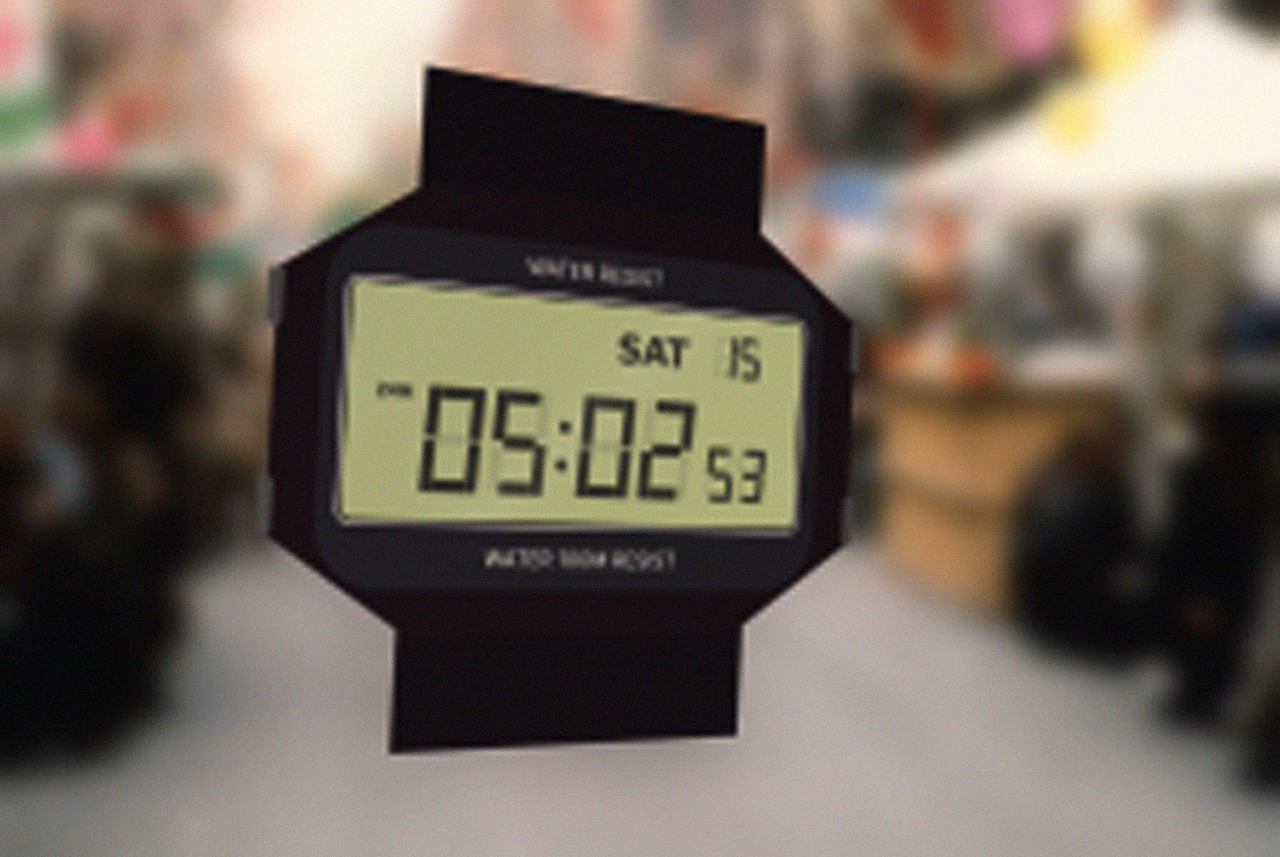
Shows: 5:02:53
